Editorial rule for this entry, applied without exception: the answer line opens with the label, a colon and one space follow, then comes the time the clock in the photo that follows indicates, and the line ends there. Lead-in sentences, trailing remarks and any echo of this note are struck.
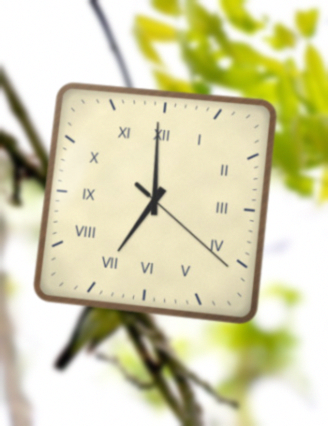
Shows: 6:59:21
